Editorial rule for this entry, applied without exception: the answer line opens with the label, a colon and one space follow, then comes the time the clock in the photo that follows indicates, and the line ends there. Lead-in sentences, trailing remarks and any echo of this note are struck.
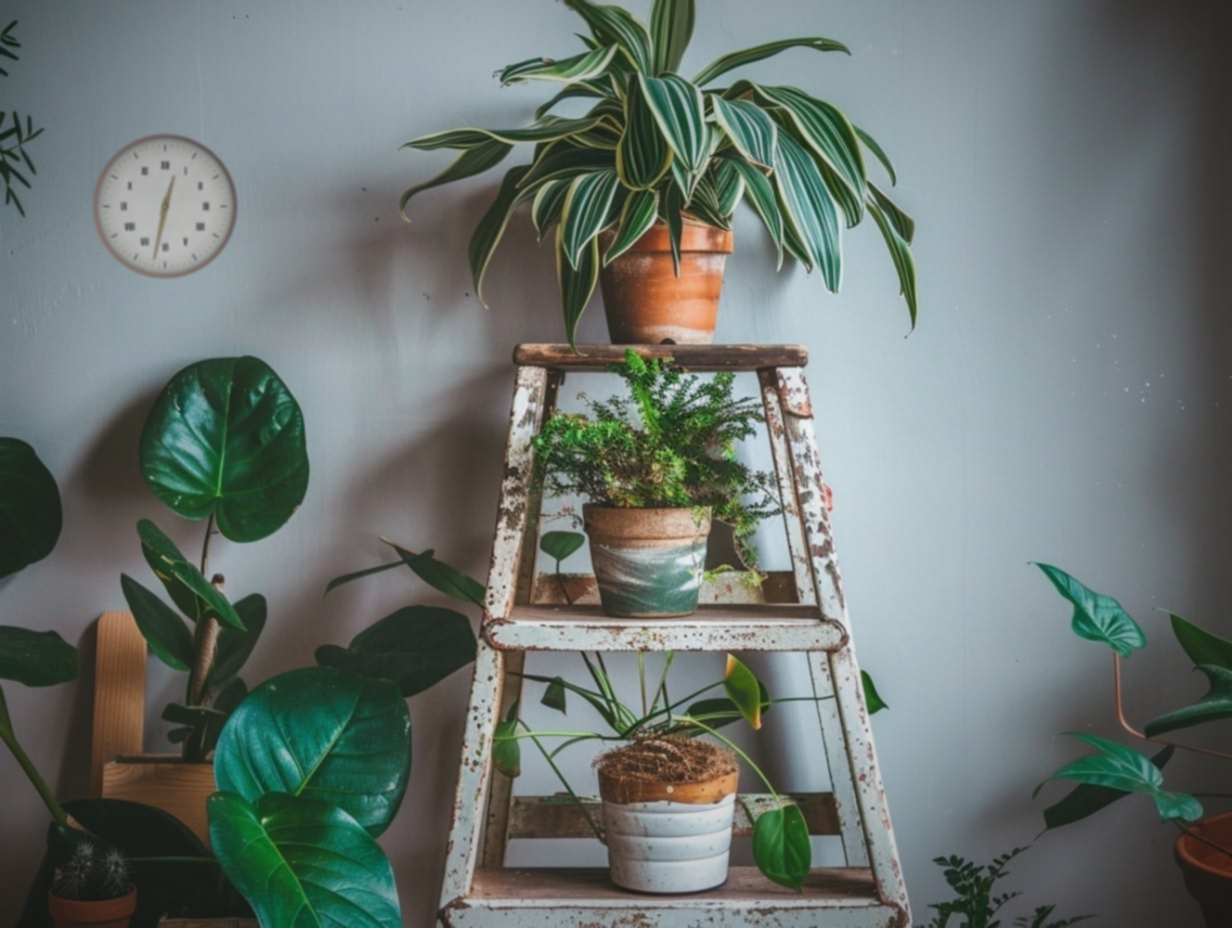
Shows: 12:32
